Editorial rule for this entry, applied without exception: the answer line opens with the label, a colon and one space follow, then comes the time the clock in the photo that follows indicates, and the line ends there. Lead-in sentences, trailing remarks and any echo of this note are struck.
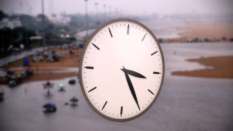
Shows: 3:25
